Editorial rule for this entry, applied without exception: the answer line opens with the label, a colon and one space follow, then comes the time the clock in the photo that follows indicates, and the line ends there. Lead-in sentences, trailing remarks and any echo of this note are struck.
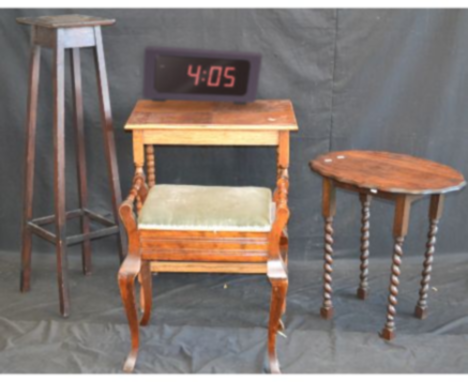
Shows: 4:05
